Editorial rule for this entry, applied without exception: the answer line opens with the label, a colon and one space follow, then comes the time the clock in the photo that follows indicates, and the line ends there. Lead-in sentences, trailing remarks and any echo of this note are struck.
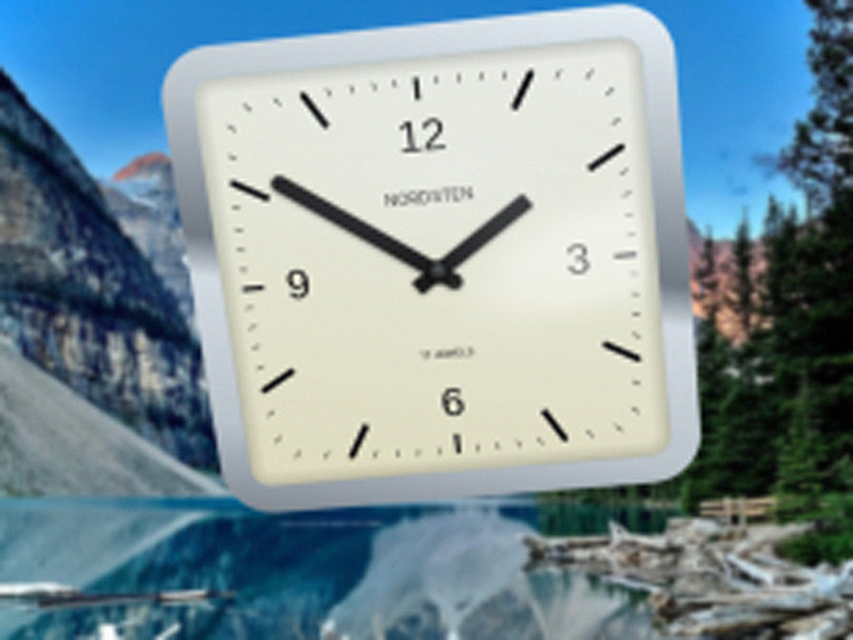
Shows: 1:51
